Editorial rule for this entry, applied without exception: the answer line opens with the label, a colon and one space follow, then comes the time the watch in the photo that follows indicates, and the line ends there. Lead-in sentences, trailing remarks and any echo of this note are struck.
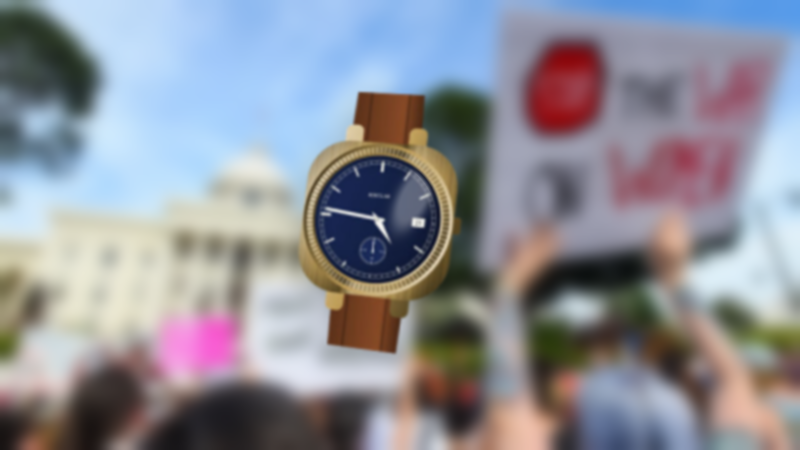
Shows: 4:46
